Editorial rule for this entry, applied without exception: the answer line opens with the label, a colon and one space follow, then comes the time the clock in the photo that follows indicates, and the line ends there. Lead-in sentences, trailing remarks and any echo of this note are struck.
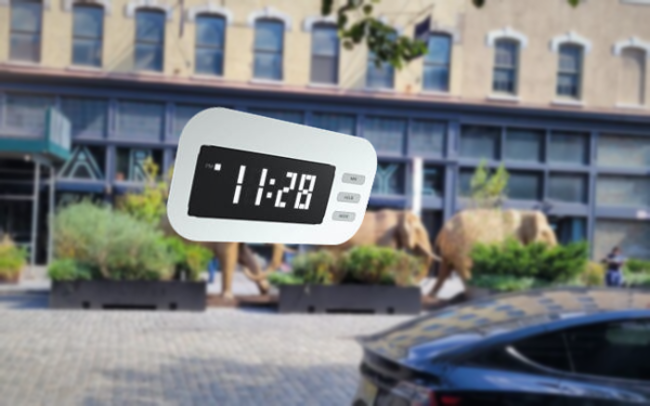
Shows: 11:28
